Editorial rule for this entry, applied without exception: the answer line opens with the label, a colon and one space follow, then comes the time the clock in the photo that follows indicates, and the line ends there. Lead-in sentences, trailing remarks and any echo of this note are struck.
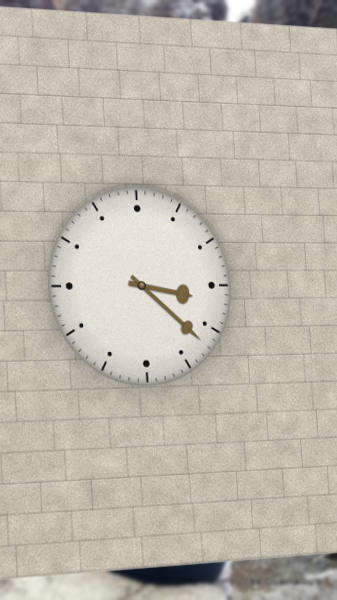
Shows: 3:22
